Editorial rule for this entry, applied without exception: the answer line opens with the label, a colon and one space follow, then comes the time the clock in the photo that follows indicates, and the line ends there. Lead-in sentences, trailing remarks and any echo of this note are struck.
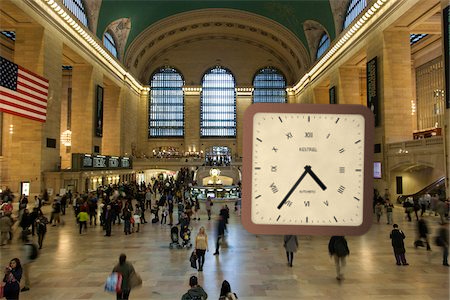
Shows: 4:36
